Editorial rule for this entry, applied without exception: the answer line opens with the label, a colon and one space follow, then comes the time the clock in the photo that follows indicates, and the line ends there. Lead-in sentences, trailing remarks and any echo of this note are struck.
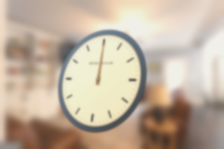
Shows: 12:00
